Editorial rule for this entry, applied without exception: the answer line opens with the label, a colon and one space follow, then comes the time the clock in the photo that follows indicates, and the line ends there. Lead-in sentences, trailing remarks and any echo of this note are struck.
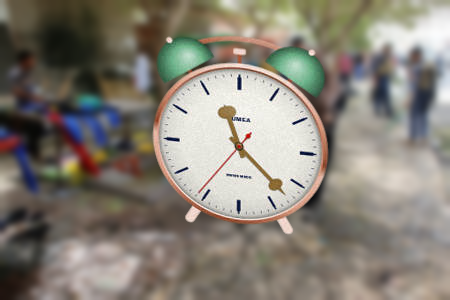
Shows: 11:22:36
